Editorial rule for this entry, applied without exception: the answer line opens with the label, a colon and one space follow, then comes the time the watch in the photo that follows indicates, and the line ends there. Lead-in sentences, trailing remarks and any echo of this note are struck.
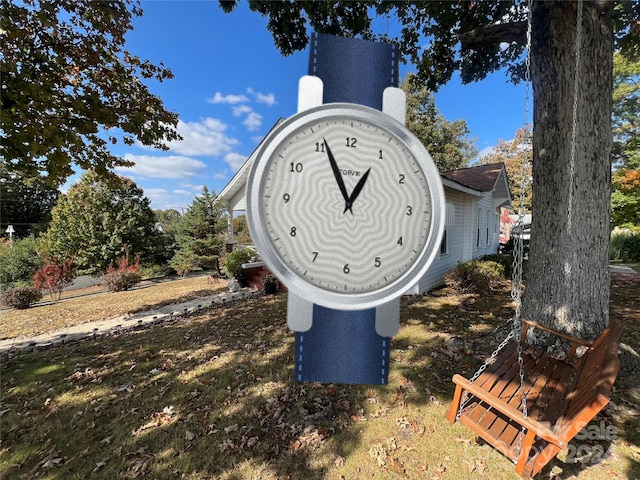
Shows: 12:56
